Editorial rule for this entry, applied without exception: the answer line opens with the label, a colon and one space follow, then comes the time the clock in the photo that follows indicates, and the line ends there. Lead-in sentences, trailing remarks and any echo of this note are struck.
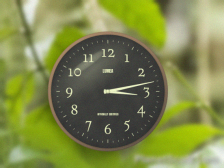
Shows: 3:13
